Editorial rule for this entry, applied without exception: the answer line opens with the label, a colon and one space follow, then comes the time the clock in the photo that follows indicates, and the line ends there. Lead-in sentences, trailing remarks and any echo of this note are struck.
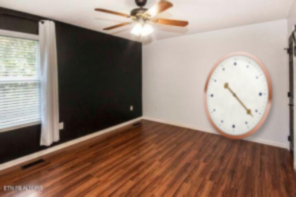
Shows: 10:22
